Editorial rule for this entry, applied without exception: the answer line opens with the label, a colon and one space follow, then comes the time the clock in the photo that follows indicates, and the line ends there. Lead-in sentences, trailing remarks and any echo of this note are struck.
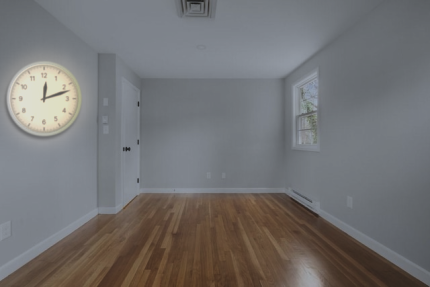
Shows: 12:12
